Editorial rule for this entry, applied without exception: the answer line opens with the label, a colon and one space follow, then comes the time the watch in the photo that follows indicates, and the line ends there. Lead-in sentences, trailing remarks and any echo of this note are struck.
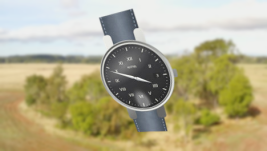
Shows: 3:49
